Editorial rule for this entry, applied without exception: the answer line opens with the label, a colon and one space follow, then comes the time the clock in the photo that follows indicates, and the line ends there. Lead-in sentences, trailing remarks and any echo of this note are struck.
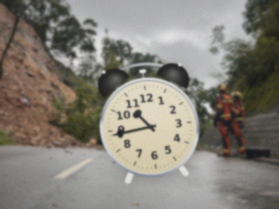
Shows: 10:44
